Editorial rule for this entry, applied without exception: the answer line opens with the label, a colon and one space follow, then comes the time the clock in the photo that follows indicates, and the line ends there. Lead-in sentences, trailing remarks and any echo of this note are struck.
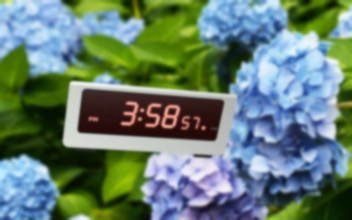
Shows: 3:58:57
